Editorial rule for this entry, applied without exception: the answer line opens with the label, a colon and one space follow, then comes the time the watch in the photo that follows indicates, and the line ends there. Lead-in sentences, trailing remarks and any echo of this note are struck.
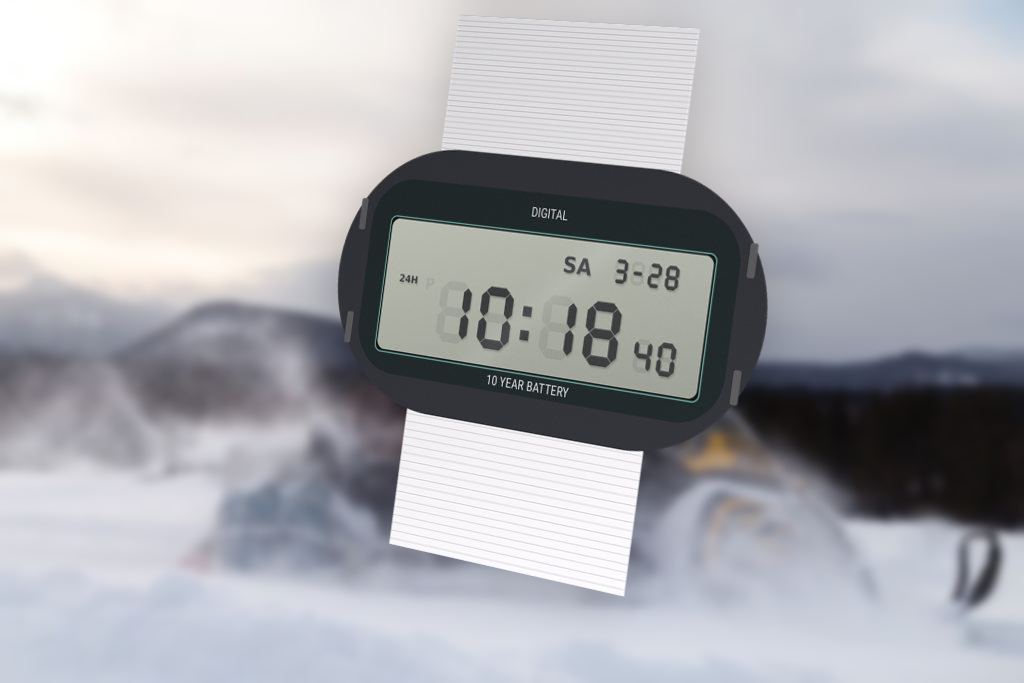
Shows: 10:18:40
